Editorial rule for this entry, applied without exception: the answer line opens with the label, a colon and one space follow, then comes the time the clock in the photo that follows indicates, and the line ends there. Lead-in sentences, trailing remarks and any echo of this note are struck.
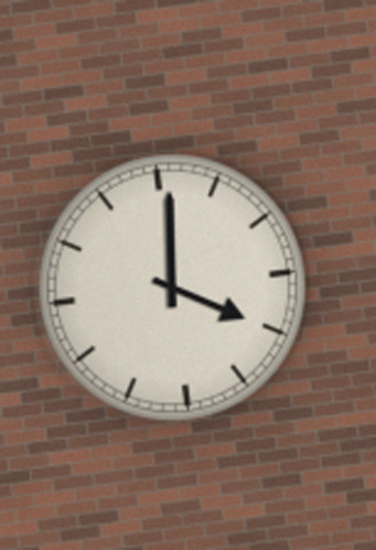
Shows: 4:01
